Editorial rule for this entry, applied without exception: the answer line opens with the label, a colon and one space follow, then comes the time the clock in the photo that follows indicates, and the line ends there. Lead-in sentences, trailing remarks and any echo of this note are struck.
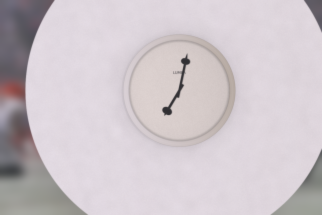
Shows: 7:02
